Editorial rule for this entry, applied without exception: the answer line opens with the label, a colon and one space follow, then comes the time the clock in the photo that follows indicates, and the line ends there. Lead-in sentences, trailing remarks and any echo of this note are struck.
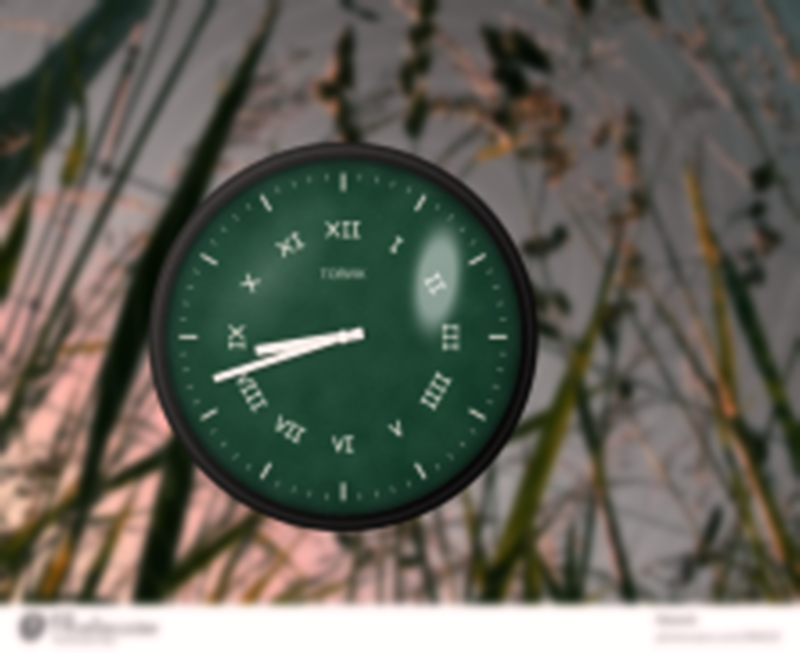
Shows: 8:42
